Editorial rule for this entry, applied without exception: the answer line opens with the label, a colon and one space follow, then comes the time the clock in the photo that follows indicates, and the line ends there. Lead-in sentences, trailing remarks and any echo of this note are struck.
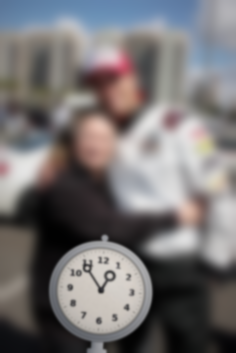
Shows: 12:54
